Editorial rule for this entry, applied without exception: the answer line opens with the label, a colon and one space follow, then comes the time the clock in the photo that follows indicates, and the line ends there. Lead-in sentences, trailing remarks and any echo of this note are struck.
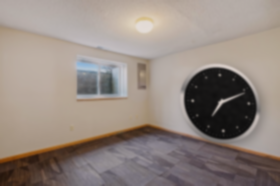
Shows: 7:11
